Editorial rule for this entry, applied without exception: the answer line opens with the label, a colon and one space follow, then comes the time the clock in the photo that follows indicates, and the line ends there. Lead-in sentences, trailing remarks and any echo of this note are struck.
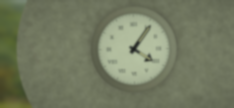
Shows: 4:06
